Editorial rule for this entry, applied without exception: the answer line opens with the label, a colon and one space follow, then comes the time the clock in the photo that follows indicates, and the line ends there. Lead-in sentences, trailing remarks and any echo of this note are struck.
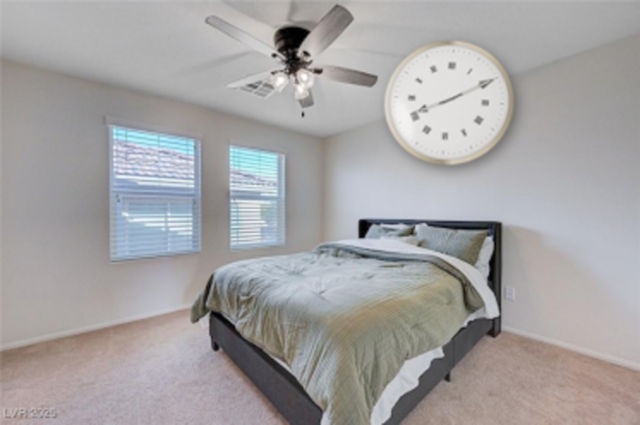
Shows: 8:10
